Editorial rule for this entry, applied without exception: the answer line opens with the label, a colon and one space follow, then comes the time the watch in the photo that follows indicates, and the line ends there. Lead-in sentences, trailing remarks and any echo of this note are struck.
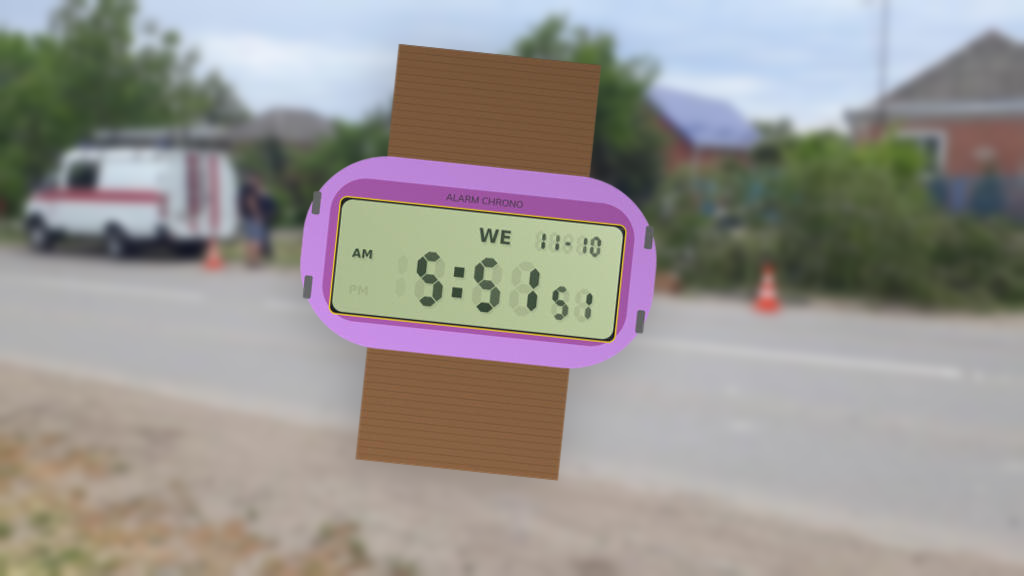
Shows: 5:51:51
